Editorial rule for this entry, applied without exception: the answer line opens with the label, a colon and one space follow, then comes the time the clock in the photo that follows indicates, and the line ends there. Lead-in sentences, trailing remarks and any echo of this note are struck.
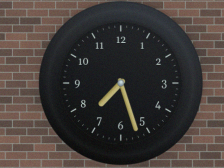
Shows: 7:27
